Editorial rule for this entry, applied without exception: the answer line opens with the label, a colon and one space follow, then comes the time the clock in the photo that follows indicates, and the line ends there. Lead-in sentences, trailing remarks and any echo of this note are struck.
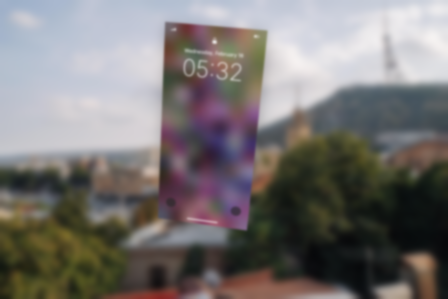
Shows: 5:32
